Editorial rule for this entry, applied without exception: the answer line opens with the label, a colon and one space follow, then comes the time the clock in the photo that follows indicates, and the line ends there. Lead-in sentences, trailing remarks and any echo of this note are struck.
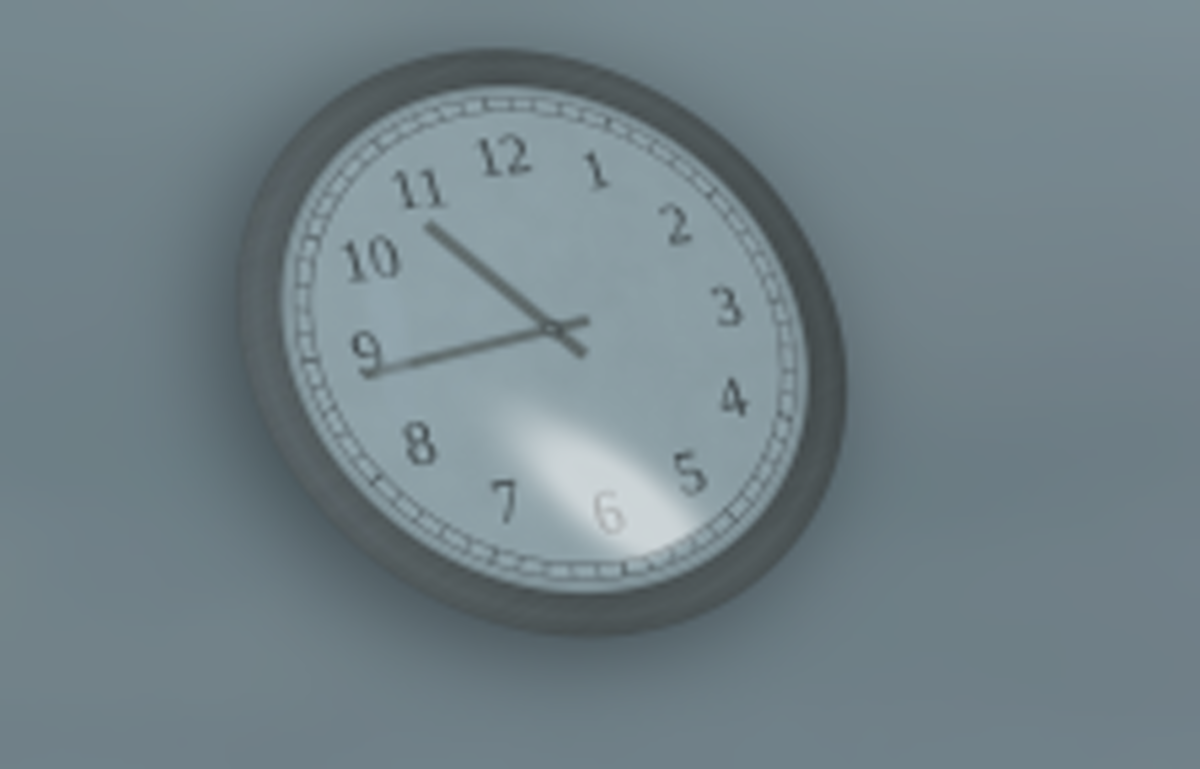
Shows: 10:44
